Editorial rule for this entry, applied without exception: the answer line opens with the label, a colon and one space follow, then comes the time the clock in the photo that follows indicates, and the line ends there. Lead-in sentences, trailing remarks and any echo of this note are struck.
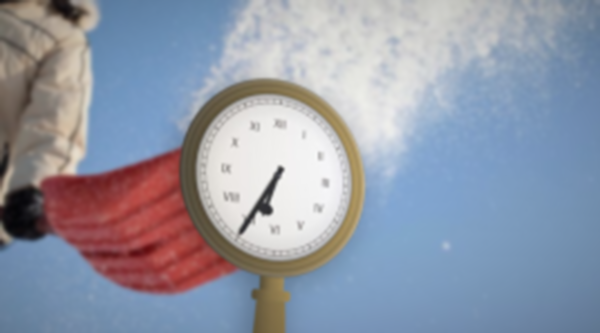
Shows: 6:35
